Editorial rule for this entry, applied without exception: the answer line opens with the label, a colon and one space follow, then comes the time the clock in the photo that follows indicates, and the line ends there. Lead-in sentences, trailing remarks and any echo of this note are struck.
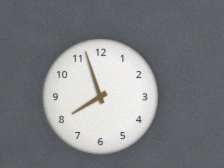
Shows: 7:57
